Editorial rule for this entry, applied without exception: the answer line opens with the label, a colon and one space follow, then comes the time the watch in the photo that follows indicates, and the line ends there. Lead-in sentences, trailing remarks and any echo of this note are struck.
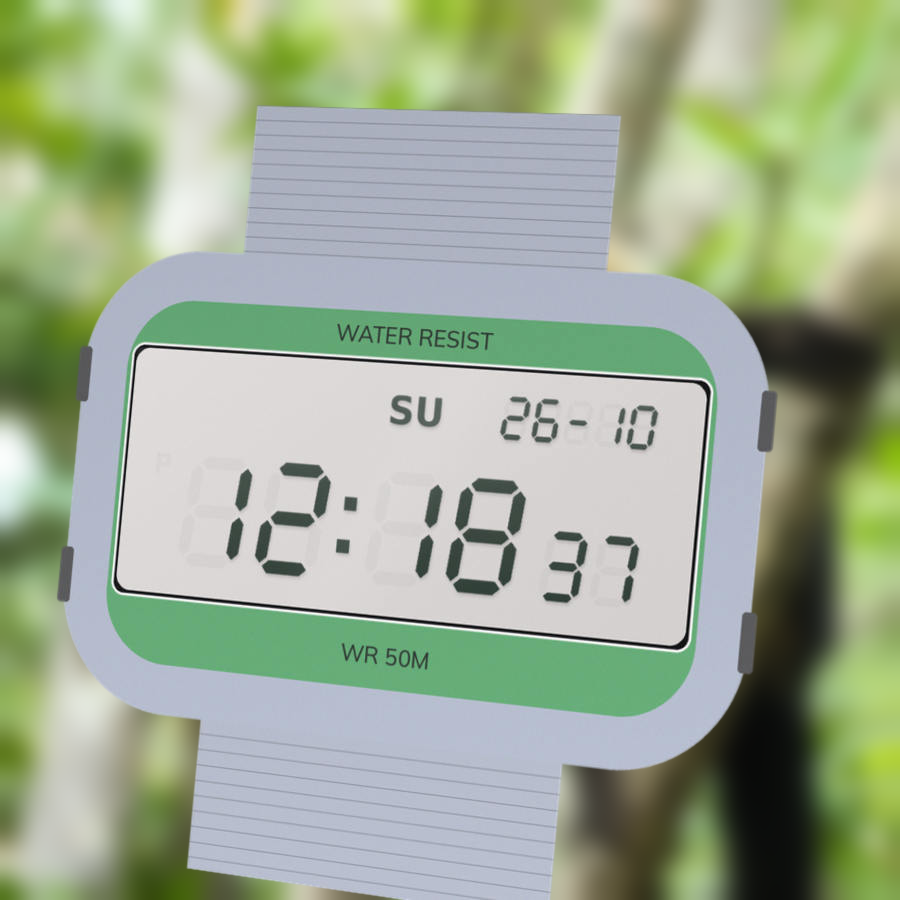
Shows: 12:18:37
